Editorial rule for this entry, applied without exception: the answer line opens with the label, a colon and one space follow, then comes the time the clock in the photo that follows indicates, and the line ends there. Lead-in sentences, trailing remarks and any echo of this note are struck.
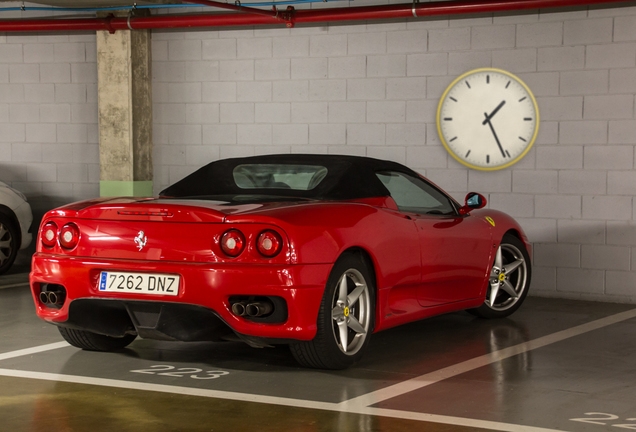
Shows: 1:26
